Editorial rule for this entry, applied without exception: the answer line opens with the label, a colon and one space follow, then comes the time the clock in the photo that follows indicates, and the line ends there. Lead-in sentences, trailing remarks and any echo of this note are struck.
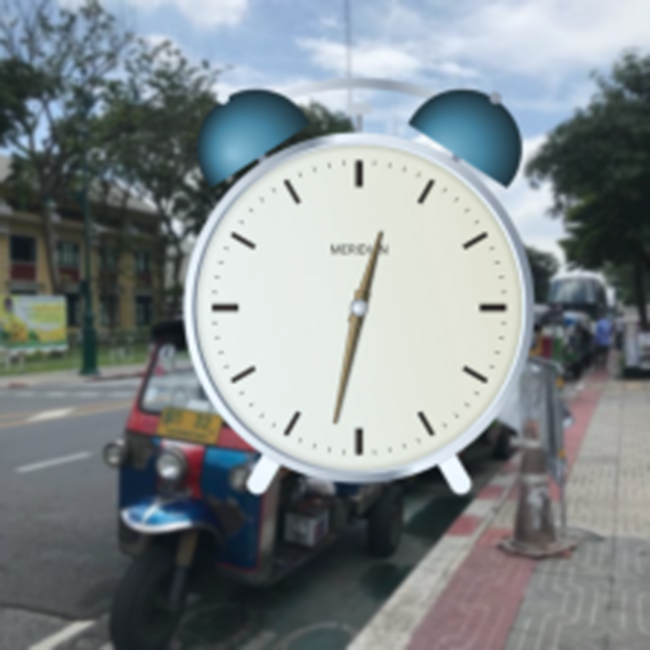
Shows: 12:32
